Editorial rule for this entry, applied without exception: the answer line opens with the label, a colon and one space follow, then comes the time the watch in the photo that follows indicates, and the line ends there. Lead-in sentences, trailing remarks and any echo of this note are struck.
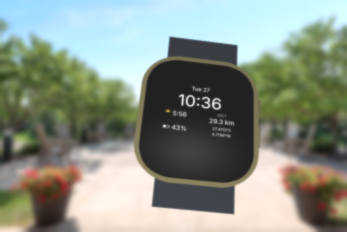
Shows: 10:36
